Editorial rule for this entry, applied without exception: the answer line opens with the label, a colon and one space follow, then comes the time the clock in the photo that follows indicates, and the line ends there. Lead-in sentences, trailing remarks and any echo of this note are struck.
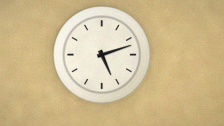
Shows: 5:12
